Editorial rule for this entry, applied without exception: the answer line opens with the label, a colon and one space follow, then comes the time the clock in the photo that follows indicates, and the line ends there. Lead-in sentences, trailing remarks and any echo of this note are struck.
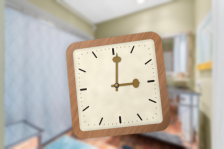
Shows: 3:01
